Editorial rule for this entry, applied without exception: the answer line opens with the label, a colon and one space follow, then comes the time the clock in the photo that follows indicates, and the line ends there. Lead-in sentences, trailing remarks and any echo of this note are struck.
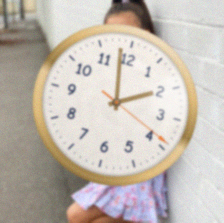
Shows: 1:58:19
